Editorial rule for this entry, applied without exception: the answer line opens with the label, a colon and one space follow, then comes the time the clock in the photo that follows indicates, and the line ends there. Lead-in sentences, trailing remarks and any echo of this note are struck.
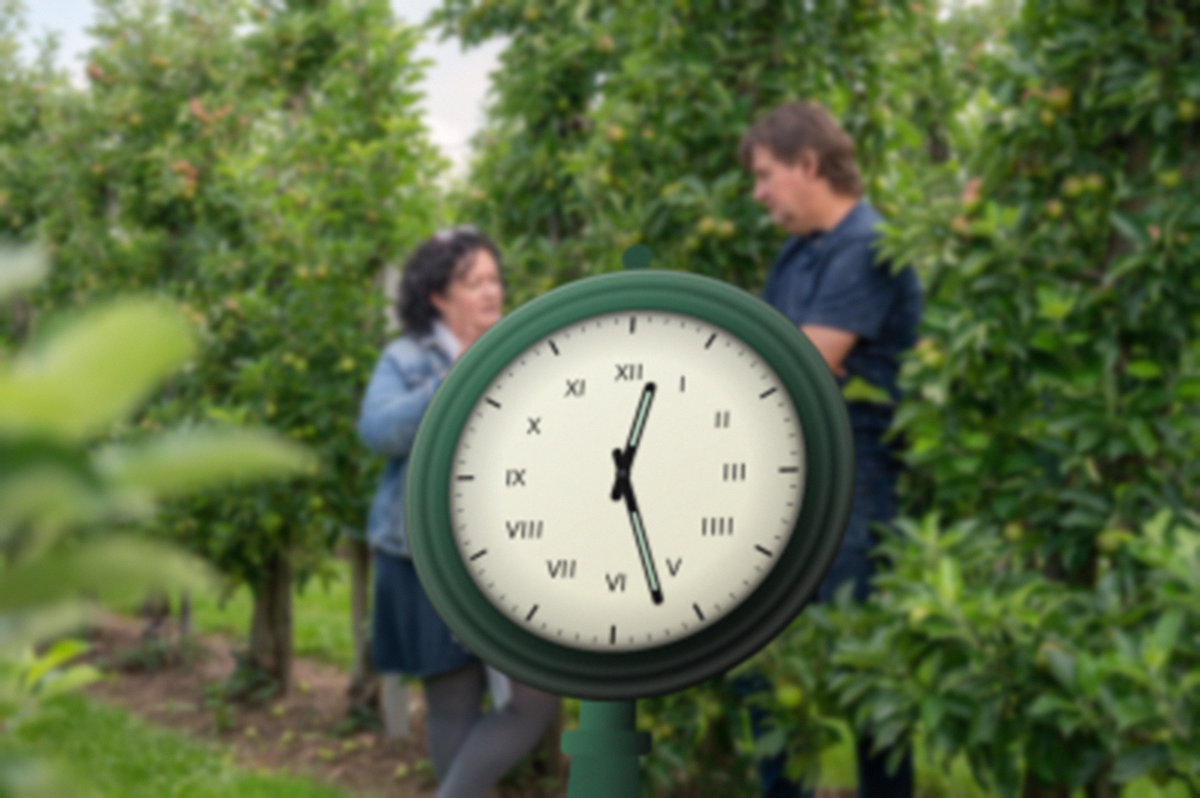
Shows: 12:27
